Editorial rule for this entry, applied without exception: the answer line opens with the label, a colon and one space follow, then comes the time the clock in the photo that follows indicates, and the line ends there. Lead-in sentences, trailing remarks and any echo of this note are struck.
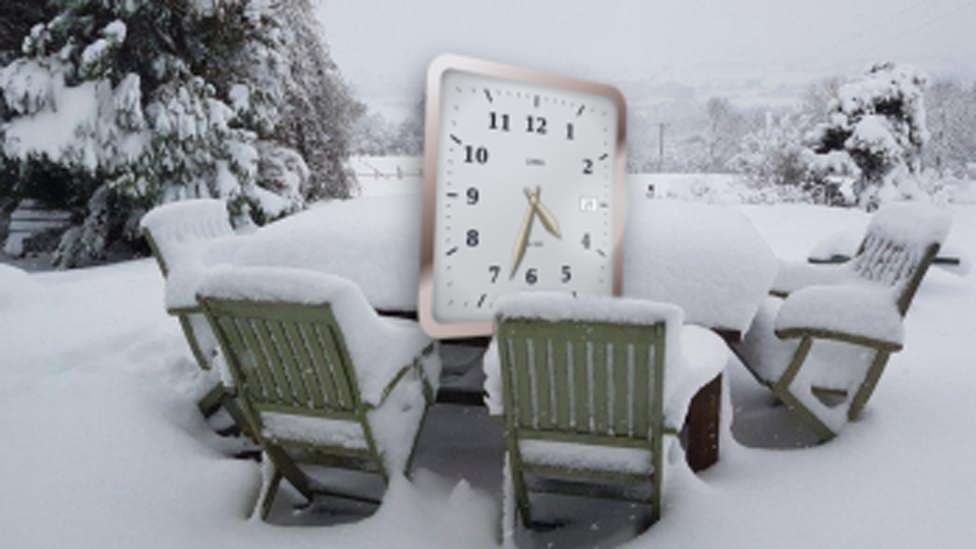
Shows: 4:33
